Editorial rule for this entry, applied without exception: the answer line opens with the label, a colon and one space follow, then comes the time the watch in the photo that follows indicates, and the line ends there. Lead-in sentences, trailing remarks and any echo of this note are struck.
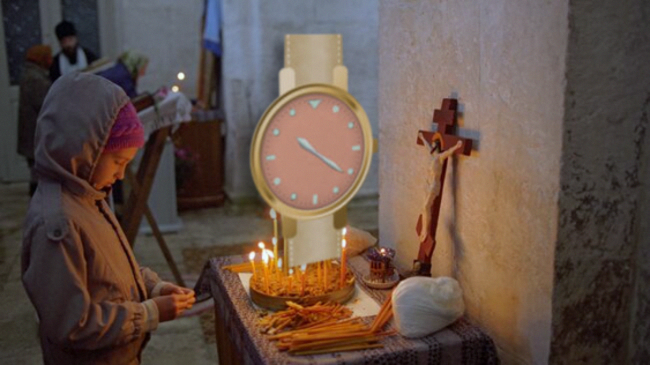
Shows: 10:21
